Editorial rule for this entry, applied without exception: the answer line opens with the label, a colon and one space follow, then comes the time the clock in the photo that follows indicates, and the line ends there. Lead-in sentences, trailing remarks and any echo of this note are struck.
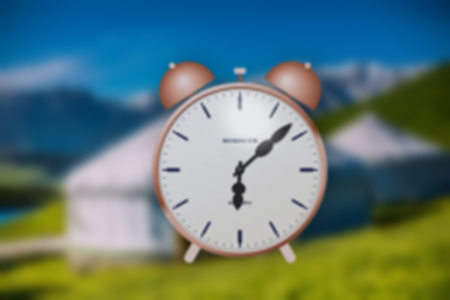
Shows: 6:08
